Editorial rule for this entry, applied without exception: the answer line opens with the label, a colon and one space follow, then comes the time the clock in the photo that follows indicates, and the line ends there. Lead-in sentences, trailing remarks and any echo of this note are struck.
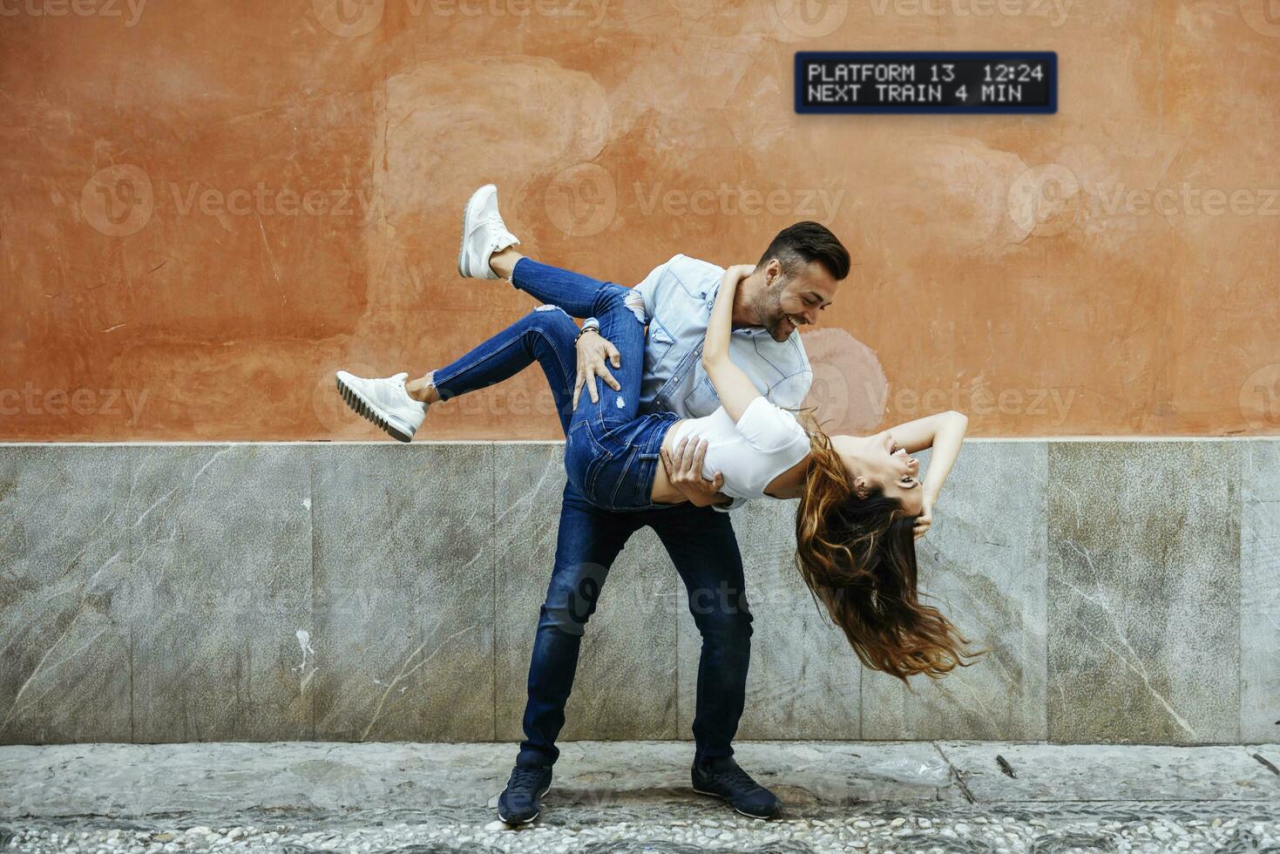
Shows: 12:24
